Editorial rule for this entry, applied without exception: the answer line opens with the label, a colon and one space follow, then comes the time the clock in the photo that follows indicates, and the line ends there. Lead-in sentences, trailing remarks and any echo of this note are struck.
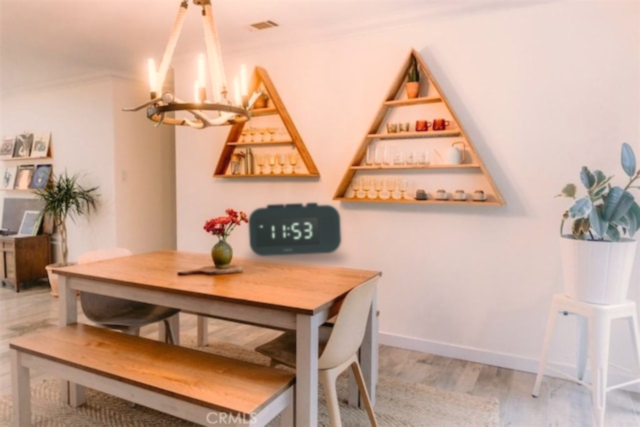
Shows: 11:53
